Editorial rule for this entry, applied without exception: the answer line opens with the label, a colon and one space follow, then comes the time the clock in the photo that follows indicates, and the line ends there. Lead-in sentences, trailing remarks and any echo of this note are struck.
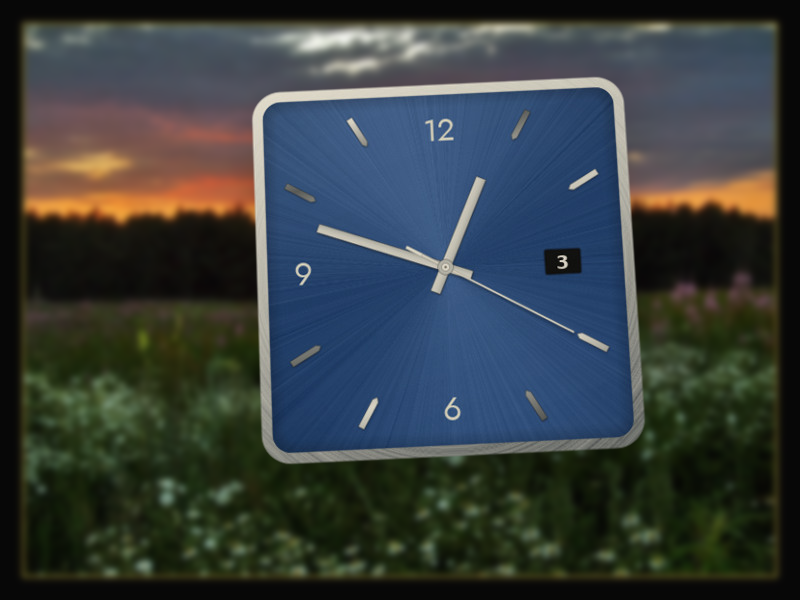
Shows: 12:48:20
